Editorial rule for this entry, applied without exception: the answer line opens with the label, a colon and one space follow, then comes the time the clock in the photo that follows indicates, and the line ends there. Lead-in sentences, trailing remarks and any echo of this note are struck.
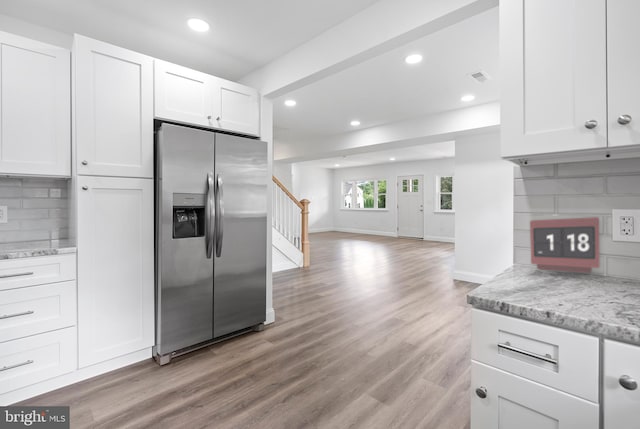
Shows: 1:18
